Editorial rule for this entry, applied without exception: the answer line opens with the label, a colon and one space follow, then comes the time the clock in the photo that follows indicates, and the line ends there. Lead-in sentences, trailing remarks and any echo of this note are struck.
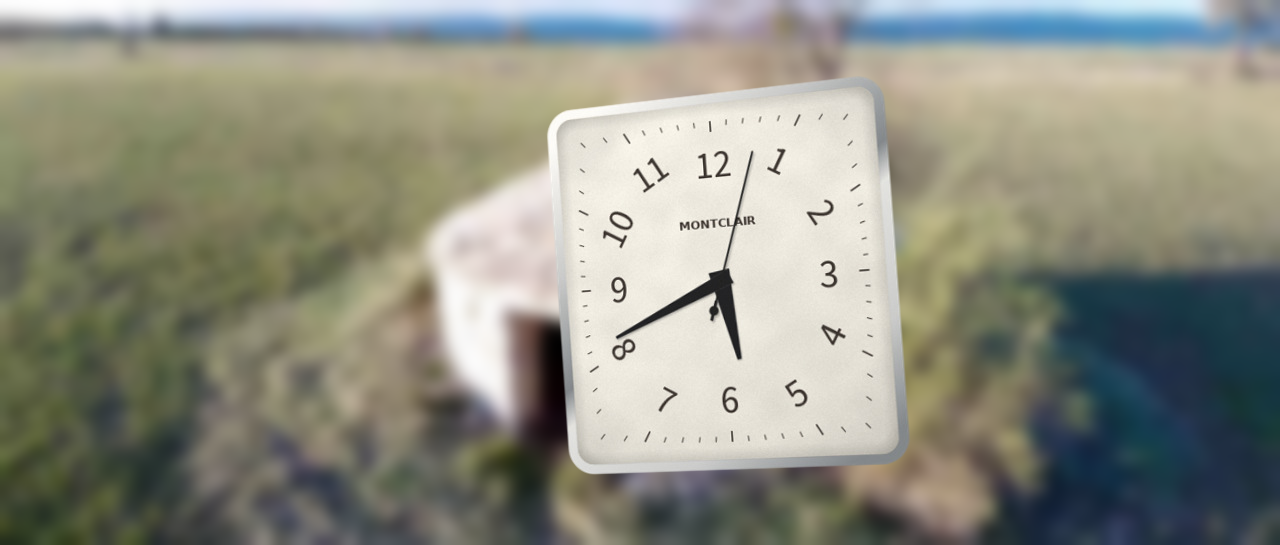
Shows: 5:41:03
